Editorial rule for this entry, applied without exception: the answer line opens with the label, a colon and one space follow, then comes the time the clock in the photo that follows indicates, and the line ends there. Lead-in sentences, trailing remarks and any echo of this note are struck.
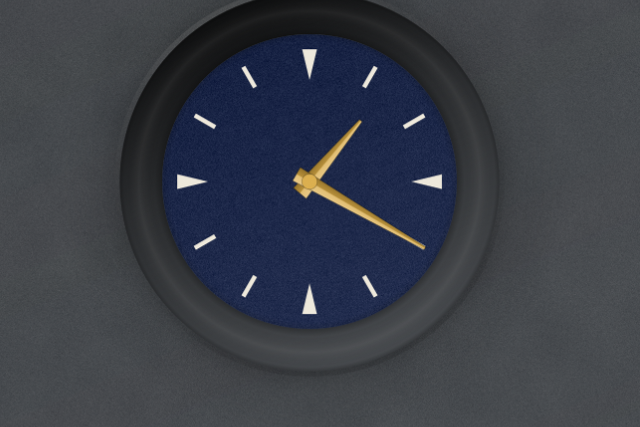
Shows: 1:20
